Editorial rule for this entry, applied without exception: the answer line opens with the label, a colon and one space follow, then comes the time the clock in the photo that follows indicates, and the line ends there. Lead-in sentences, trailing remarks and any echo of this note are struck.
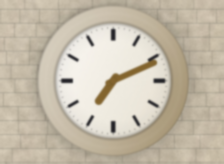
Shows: 7:11
